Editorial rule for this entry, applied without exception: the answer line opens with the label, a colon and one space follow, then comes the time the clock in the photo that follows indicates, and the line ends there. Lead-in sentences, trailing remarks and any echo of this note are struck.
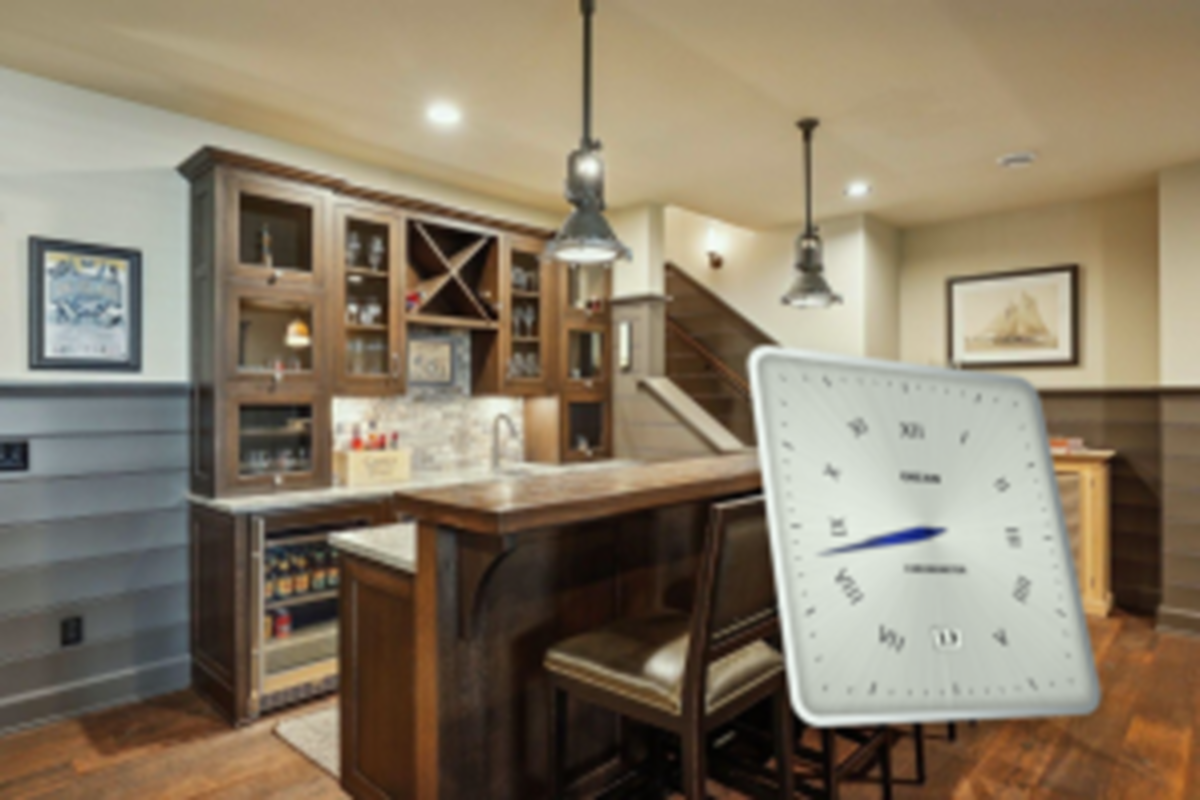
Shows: 8:43
